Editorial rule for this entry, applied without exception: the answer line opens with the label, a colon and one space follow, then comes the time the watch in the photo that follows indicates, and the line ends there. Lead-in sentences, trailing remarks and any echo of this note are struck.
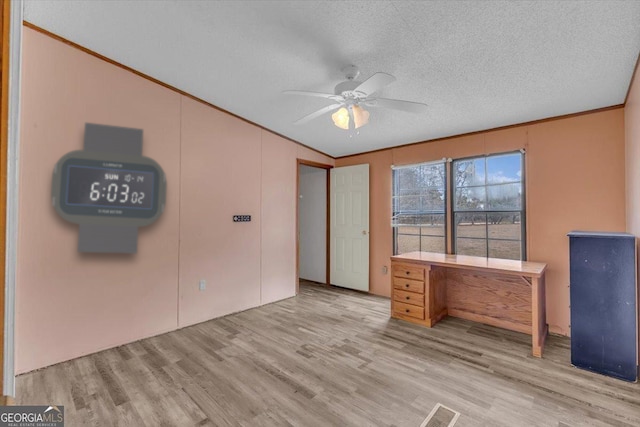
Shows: 6:03:02
